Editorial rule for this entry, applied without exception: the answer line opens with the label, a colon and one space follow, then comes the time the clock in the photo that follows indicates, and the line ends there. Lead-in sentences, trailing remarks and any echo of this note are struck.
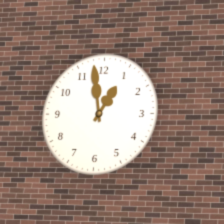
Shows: 12:58
